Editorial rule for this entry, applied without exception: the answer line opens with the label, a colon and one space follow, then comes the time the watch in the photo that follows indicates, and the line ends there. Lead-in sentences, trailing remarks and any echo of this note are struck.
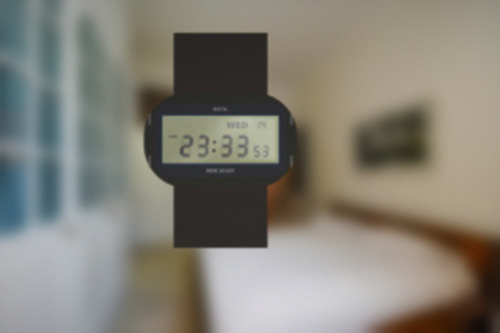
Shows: 23:33:53
